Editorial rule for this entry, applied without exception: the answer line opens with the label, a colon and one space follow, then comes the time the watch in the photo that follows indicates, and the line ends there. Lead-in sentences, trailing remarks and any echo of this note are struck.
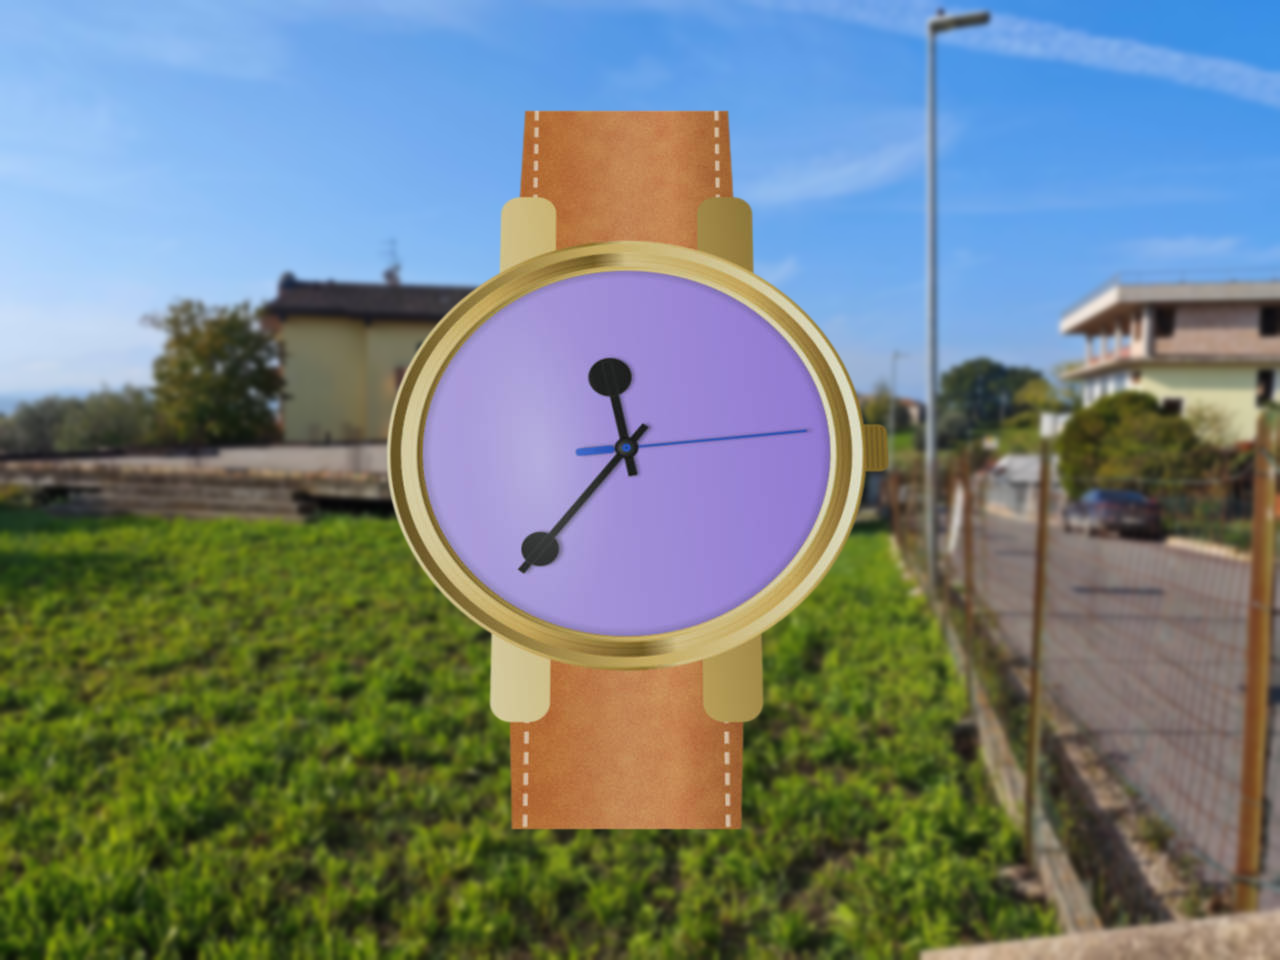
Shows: 11:36:14
